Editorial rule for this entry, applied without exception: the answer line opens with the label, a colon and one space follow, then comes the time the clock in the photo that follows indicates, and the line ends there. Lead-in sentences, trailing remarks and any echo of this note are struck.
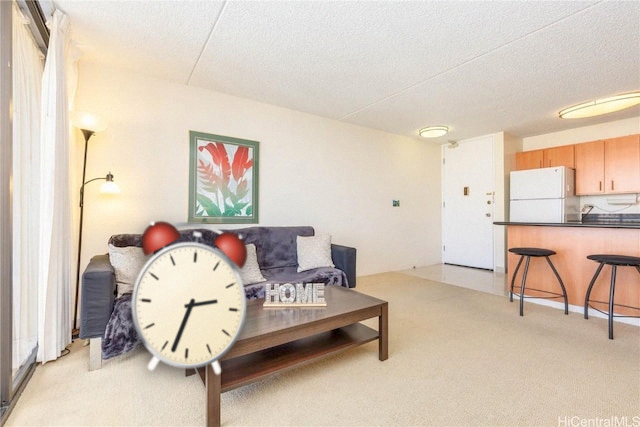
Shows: 2:33
